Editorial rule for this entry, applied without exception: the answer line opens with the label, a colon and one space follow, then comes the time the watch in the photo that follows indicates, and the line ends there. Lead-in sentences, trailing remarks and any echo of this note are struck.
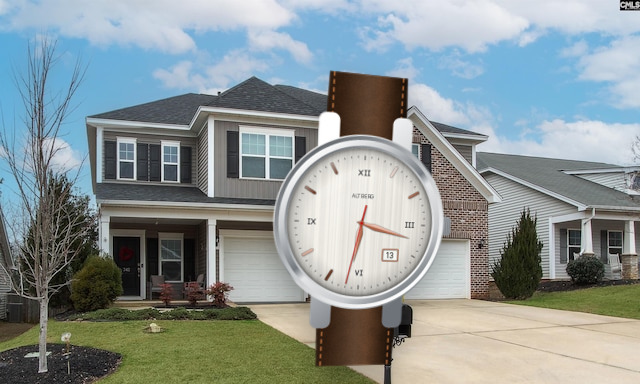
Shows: 6:17:32
